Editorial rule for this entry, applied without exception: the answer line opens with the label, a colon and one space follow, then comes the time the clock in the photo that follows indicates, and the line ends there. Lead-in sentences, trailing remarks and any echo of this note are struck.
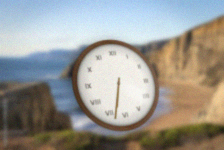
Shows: 6:33
